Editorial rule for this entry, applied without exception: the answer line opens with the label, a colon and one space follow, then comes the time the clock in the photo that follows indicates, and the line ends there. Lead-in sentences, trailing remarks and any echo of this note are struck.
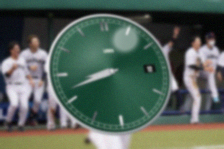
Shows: 8:42
